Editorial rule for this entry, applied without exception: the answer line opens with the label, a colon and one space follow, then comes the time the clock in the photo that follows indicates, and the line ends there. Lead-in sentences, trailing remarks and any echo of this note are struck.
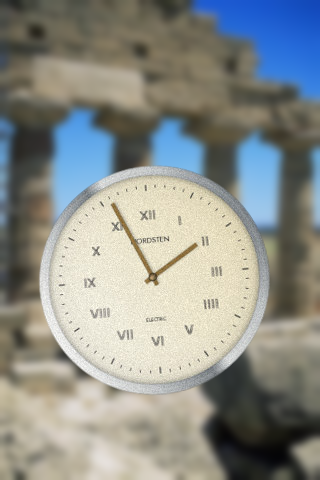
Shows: 1:56
